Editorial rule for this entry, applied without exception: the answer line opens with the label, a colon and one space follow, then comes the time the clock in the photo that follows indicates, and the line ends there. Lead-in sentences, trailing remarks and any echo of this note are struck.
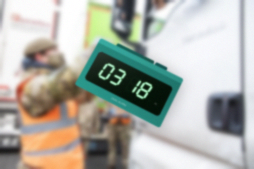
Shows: 3:18
